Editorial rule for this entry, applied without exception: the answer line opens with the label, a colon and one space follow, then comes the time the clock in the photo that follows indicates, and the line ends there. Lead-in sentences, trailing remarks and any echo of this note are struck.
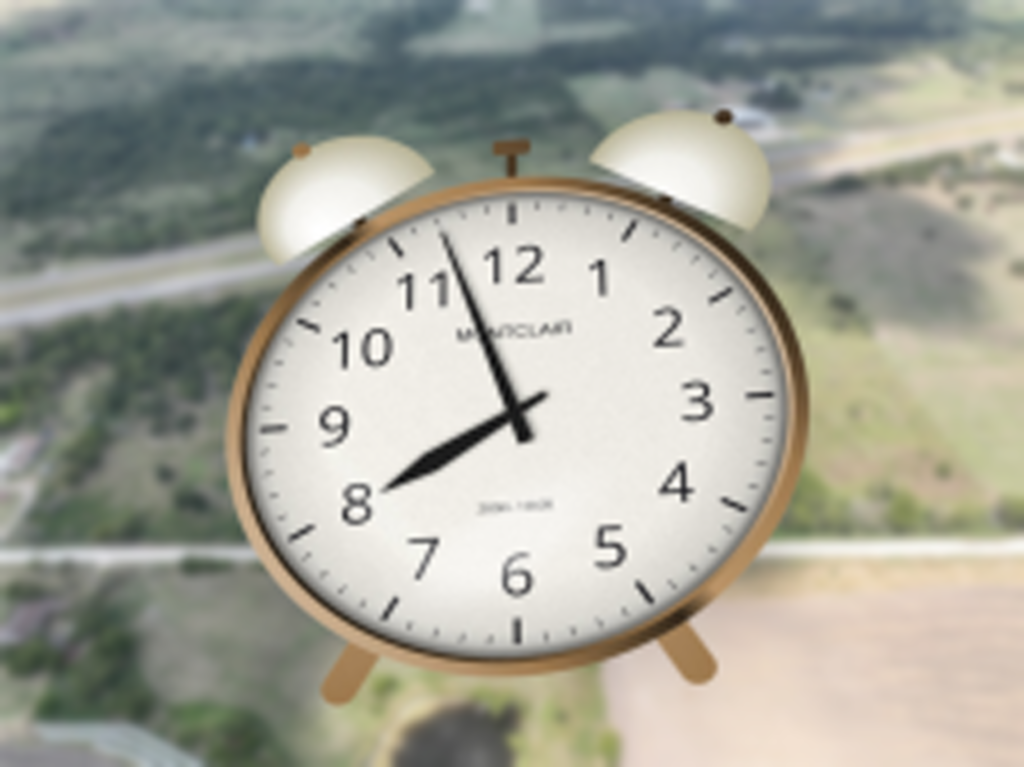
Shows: 7:57
